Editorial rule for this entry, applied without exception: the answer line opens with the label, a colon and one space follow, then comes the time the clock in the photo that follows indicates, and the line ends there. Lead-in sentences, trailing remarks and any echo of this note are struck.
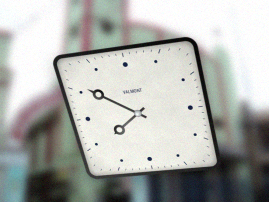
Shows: 7:51
